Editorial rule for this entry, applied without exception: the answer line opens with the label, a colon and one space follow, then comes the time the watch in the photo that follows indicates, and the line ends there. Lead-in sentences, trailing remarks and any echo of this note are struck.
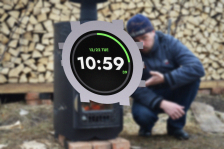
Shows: 10:59
